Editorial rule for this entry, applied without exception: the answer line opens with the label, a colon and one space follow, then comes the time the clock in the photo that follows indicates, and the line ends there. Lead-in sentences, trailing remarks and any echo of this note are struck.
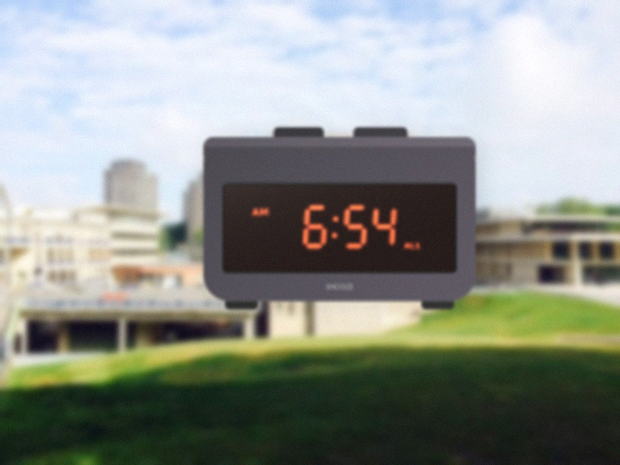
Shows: 6:54
